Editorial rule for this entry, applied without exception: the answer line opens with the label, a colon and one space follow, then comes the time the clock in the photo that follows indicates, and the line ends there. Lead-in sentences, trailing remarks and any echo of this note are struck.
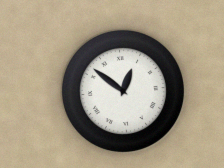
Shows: 12:52
